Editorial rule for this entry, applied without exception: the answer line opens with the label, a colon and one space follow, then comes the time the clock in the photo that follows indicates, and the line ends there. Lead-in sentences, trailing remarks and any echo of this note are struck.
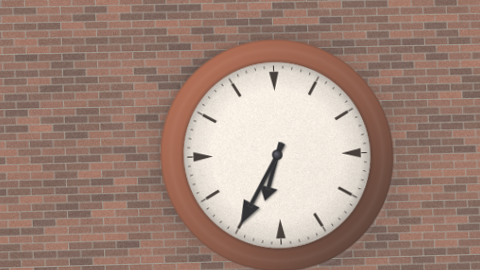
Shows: 6:35
